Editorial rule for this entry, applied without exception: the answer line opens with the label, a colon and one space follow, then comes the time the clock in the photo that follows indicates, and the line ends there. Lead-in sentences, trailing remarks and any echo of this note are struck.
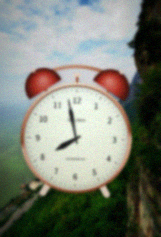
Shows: 7:58
